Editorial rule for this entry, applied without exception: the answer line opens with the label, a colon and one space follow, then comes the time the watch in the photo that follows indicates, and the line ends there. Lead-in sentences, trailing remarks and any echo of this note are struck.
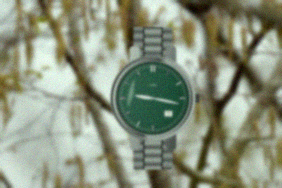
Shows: 9:17
